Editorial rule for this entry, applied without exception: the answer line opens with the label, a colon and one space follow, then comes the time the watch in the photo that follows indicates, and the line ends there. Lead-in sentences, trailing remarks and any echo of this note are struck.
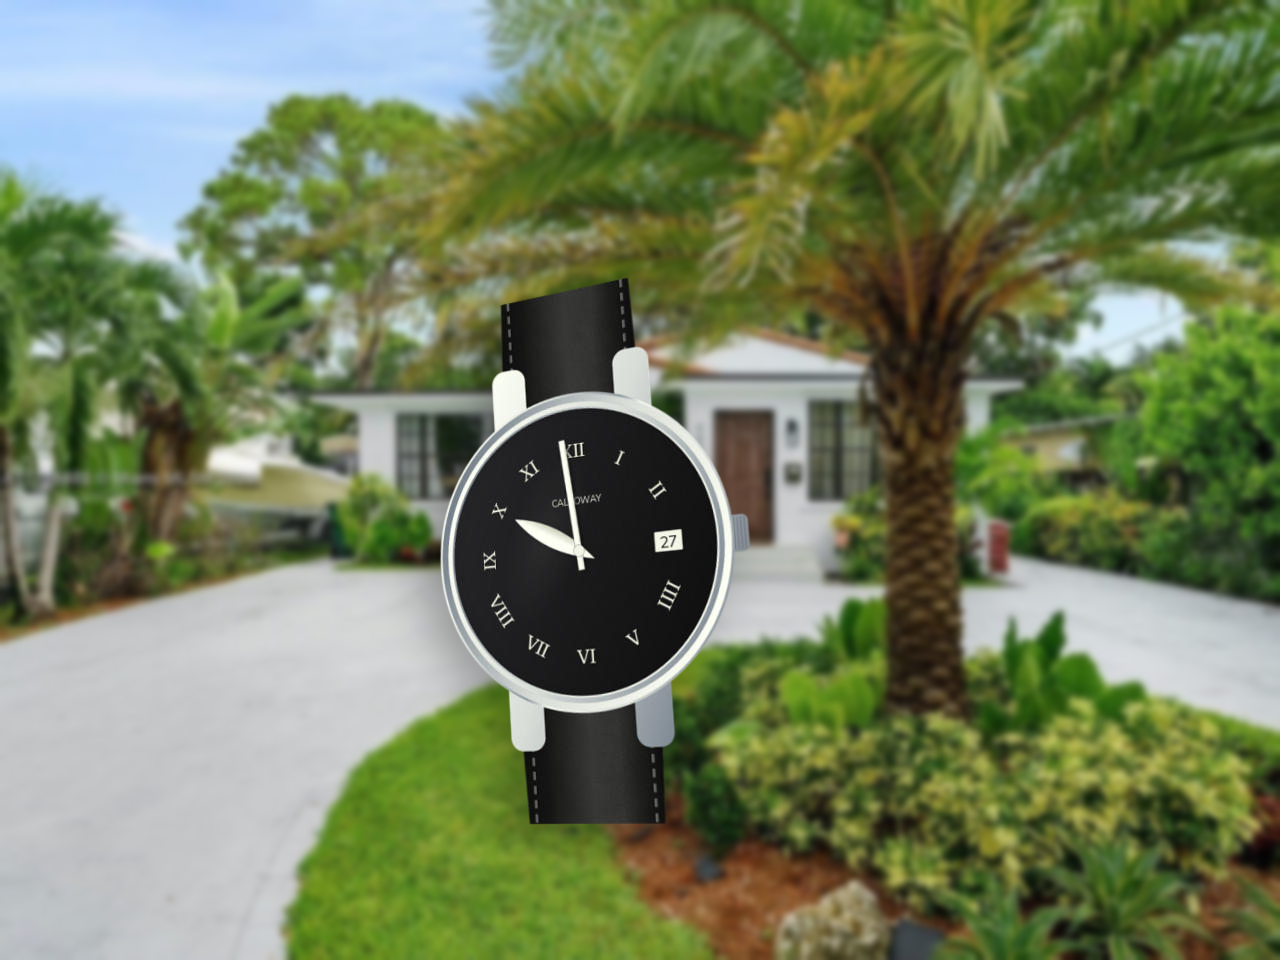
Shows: 9:59
